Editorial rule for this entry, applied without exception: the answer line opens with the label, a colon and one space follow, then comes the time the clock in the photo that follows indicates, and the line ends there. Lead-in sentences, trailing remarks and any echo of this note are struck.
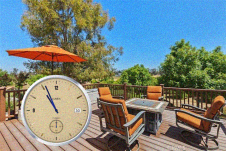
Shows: 10:56
